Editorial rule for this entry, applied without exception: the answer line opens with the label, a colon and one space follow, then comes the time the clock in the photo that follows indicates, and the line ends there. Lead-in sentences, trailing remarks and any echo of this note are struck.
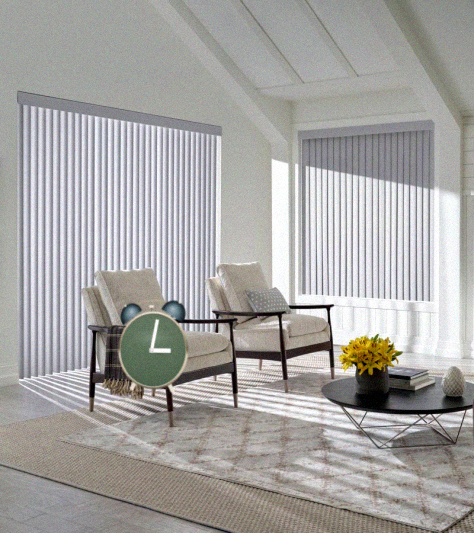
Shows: 3:02
